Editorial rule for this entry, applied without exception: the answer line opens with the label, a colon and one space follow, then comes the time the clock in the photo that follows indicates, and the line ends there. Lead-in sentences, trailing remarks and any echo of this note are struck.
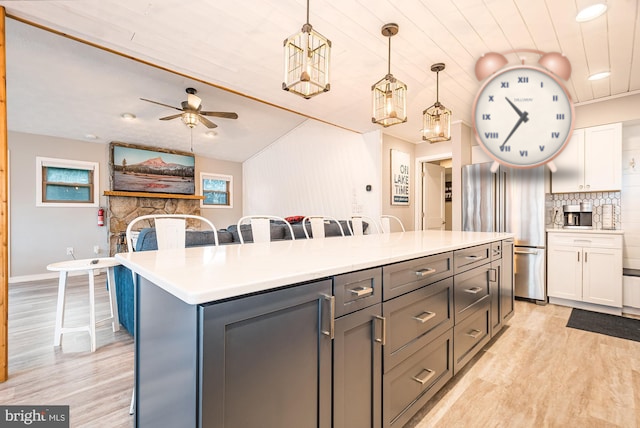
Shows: 10:36
